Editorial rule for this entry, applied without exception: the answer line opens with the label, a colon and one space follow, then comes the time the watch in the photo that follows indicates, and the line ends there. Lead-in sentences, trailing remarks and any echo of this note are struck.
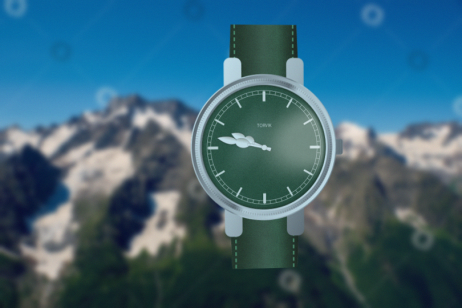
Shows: 9:47
